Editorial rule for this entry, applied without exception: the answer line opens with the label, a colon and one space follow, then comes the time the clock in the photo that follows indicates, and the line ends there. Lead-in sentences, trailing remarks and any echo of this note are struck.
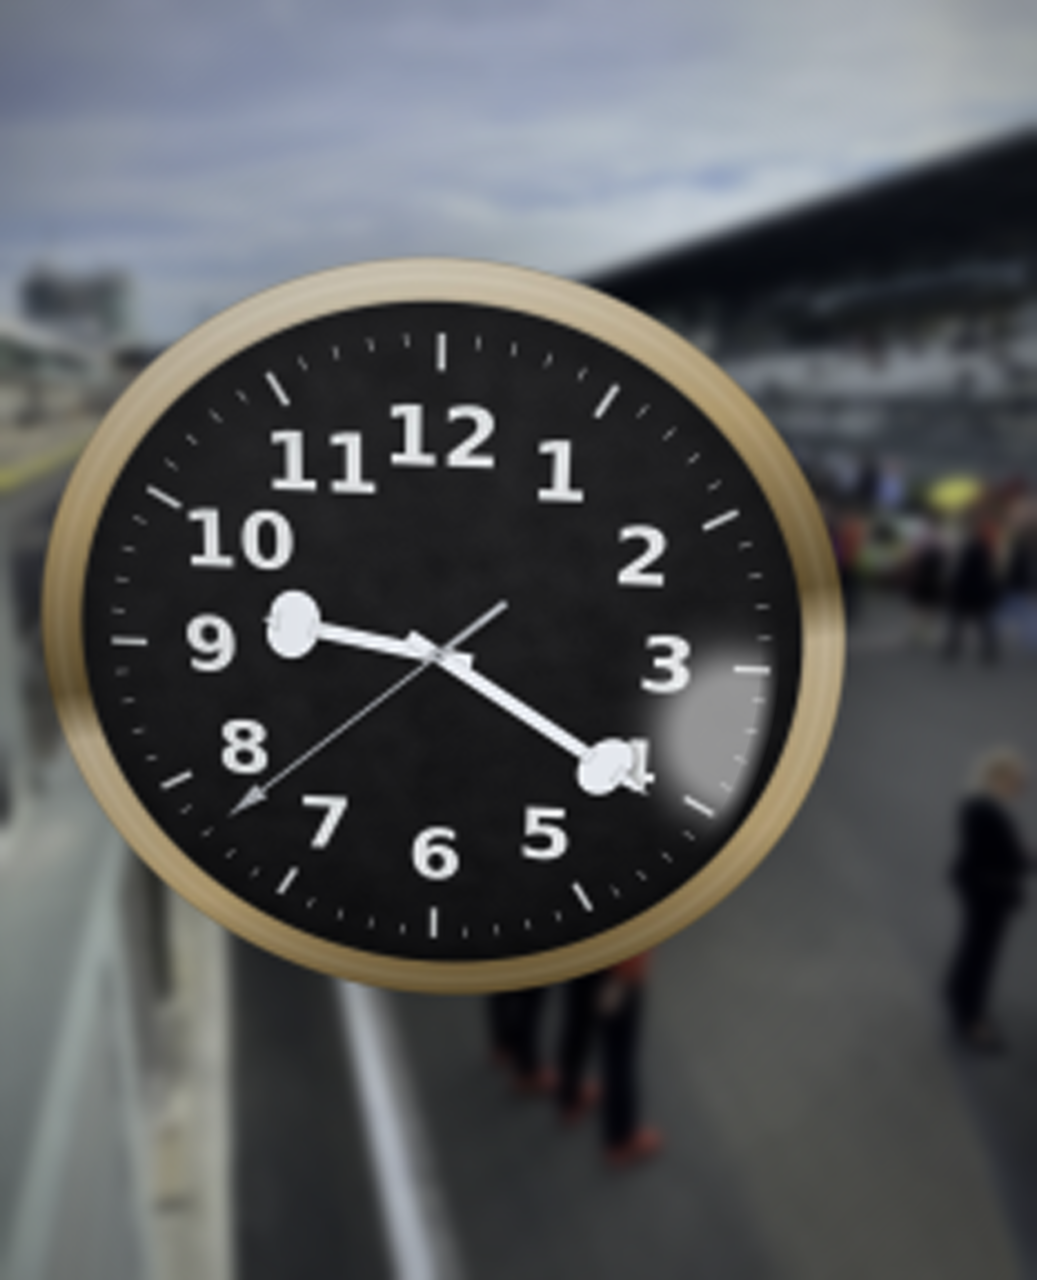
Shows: 9:20:38
